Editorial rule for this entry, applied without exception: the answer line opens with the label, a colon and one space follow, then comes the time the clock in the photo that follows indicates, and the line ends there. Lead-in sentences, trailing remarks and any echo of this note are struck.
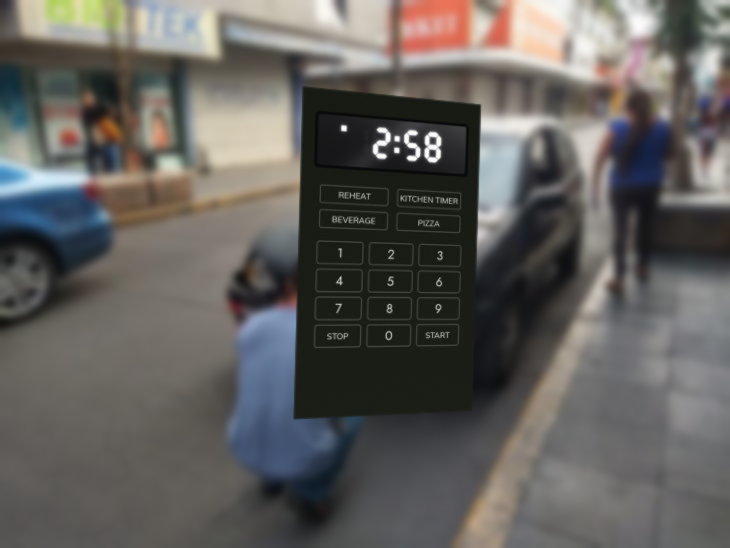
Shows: 2:58
